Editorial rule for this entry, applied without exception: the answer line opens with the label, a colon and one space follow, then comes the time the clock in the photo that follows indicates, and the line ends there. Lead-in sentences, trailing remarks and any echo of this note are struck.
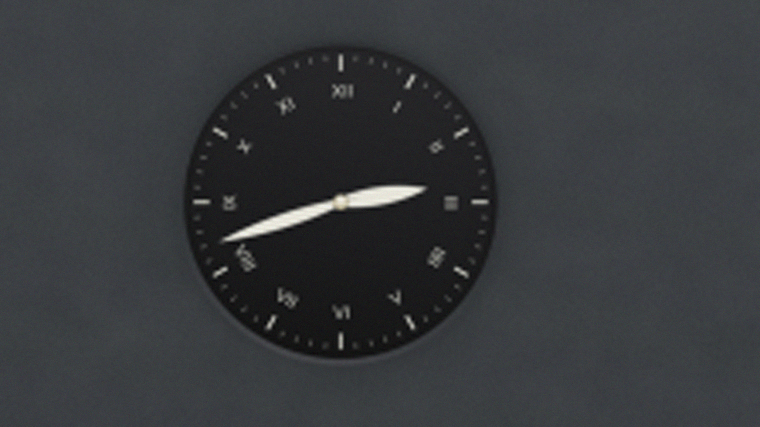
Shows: 2:42
